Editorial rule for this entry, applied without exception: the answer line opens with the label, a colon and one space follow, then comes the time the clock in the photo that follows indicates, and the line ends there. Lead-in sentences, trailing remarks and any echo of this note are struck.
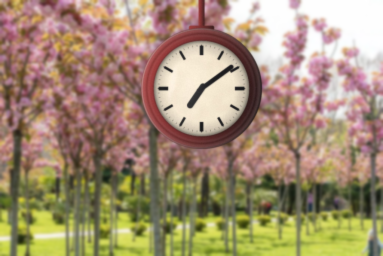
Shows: 7:09
